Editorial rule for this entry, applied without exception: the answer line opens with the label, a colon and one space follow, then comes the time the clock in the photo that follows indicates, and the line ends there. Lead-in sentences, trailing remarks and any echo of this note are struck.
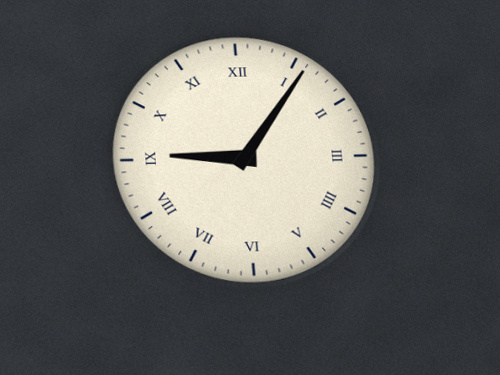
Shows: 9:06
